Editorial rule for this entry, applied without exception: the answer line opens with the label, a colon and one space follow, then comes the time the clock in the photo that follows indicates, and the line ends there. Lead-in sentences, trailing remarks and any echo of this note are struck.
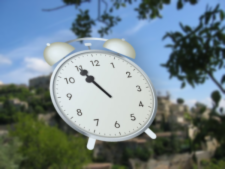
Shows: 10:55
